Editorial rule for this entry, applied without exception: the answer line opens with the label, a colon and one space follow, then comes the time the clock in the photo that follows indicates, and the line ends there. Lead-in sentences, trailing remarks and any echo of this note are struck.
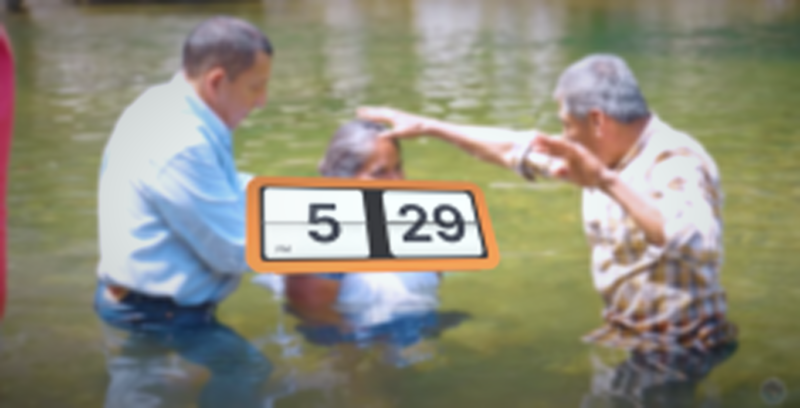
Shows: 5:29
